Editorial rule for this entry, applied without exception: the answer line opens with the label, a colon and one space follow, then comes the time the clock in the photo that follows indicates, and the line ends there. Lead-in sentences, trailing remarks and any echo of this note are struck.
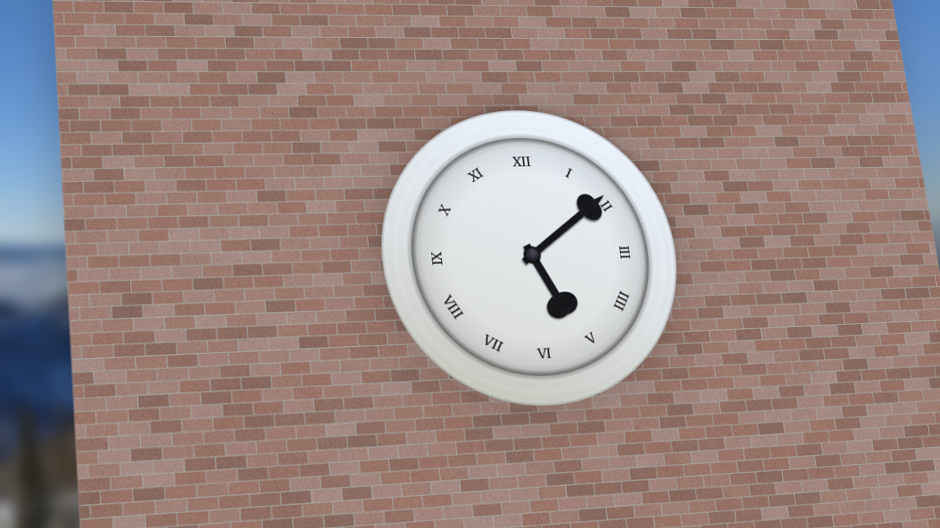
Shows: 5:09
